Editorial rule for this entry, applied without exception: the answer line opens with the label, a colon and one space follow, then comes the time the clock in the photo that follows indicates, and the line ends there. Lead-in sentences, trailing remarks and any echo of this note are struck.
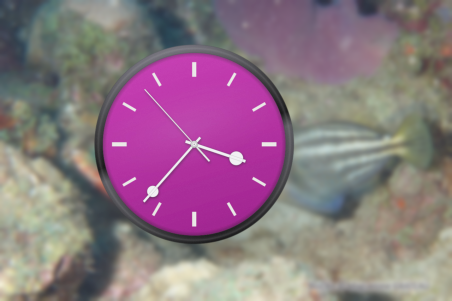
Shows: 3:36:53
